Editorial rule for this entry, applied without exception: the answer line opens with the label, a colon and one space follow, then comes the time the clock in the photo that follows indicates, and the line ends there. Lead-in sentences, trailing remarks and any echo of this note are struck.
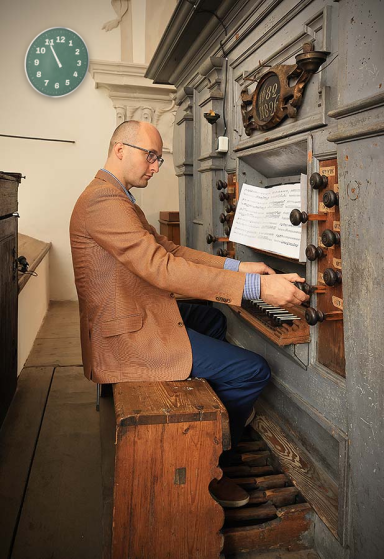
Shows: 10:55
